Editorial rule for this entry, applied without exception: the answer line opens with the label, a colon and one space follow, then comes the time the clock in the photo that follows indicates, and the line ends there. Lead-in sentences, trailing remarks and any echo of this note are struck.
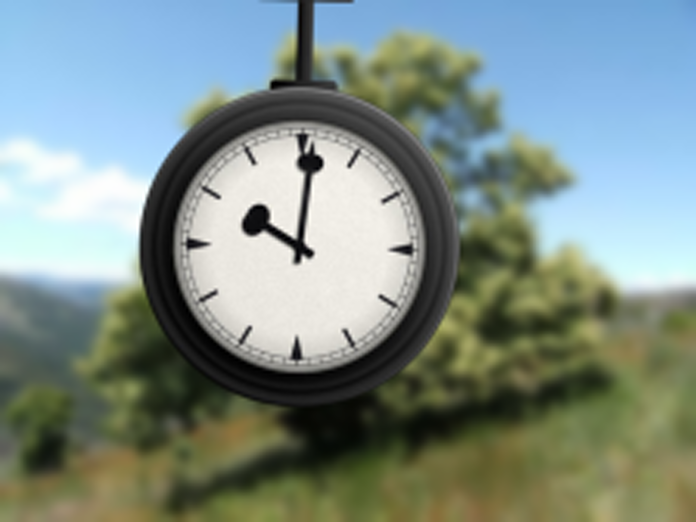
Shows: 10:01
